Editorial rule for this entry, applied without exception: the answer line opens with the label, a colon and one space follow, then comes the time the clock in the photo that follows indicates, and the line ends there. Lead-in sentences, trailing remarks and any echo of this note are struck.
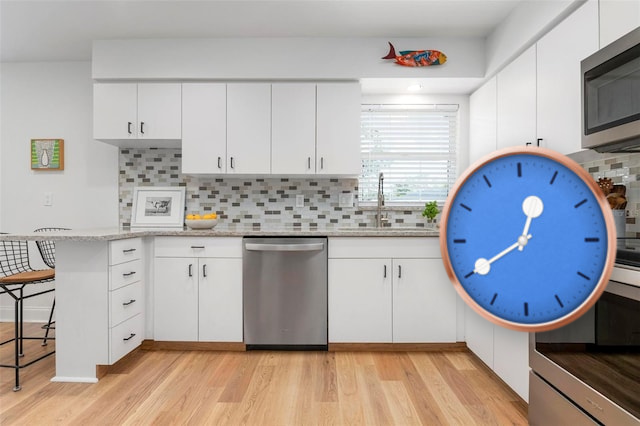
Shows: 12:40
